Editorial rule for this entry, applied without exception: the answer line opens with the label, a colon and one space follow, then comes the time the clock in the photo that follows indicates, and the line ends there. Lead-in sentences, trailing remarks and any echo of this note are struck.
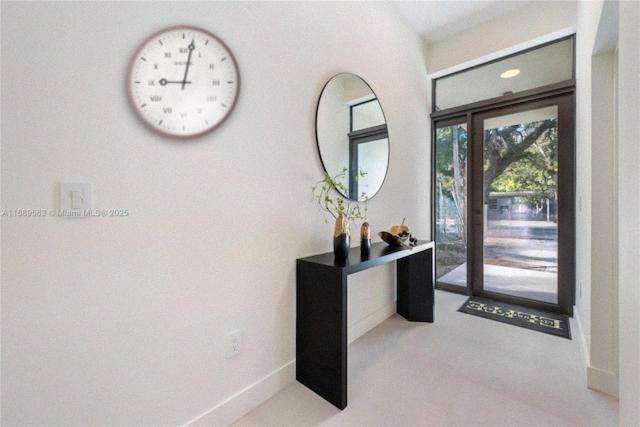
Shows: 9:02
